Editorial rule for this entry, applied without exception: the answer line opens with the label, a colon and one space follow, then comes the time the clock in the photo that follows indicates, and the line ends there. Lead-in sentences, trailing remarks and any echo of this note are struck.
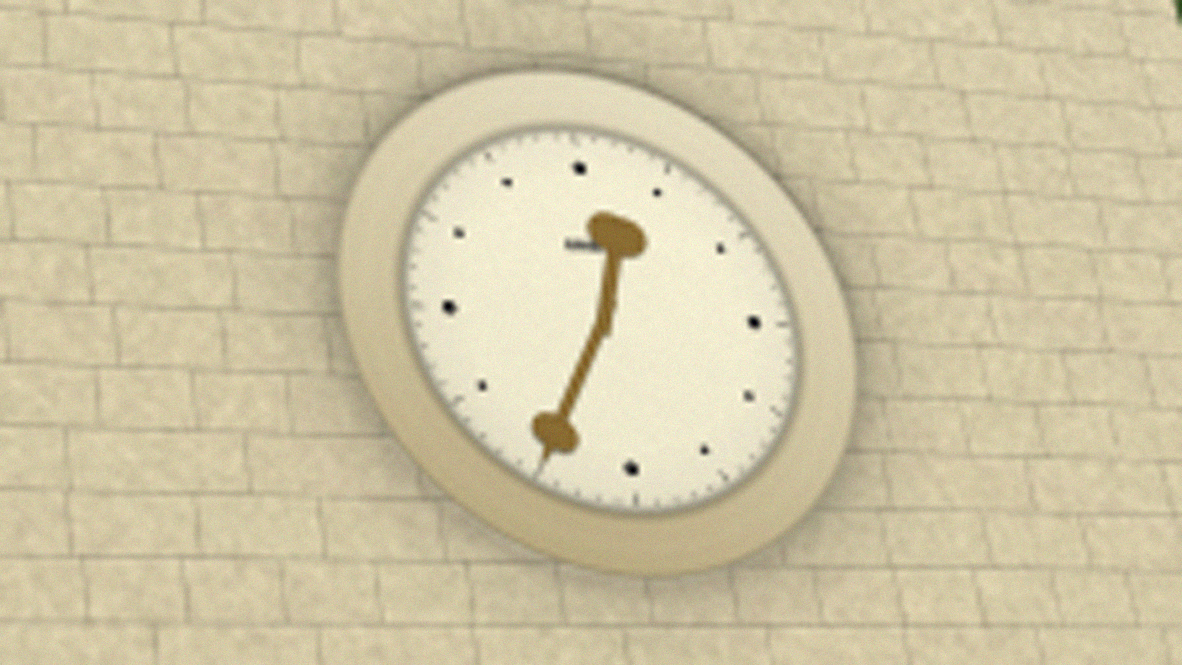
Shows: 12:35
